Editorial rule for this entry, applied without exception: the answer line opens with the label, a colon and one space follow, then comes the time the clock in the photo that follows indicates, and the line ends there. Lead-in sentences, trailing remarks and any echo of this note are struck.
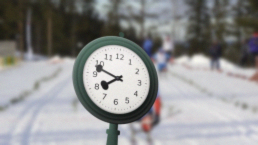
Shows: 7:48
